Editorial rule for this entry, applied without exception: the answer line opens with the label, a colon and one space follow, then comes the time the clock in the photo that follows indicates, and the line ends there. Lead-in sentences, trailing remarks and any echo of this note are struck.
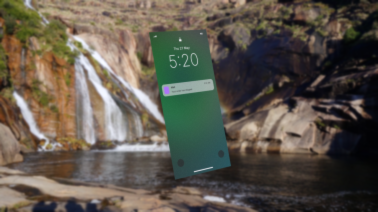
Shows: 5:20
